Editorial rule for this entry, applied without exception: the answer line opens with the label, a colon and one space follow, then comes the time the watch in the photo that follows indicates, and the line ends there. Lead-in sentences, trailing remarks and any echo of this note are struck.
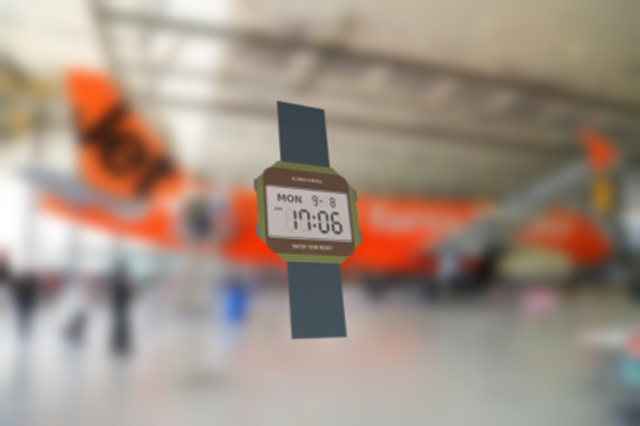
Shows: 17:06
